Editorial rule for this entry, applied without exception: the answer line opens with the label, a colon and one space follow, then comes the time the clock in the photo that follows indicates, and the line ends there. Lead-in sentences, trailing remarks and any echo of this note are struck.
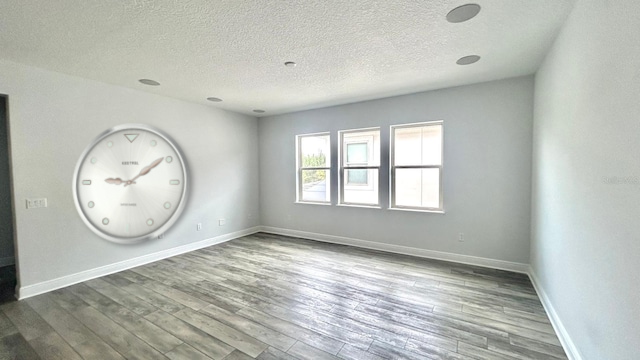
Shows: 9:09
